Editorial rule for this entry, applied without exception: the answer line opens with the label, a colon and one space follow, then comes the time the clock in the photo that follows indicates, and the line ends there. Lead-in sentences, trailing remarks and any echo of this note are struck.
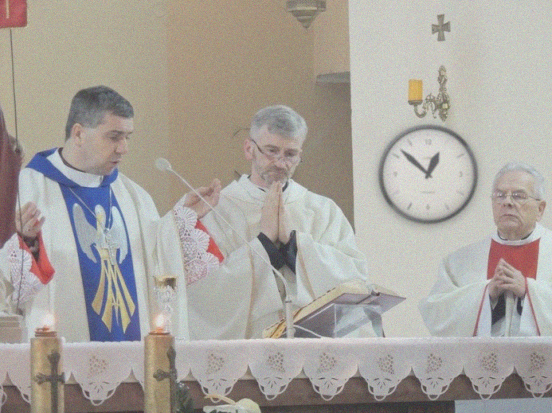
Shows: 12:52
